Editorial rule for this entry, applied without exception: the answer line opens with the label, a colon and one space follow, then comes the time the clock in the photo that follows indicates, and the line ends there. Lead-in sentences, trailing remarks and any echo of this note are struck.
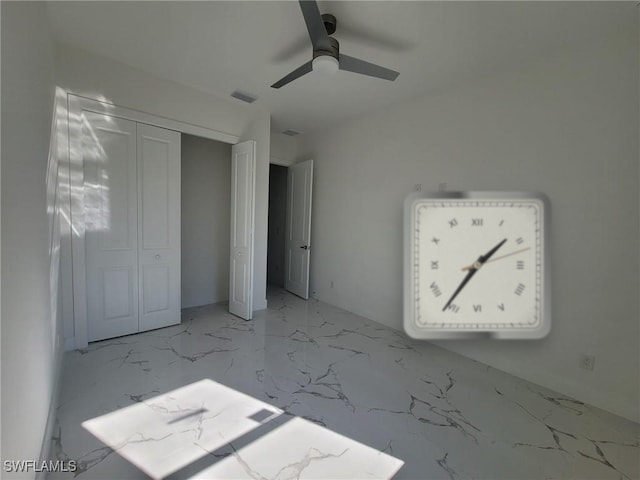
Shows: 1:36:12
